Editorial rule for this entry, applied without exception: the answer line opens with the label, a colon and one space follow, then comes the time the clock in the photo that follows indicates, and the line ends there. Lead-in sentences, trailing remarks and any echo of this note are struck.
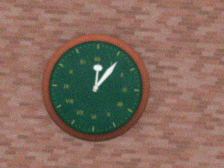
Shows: 12:06
